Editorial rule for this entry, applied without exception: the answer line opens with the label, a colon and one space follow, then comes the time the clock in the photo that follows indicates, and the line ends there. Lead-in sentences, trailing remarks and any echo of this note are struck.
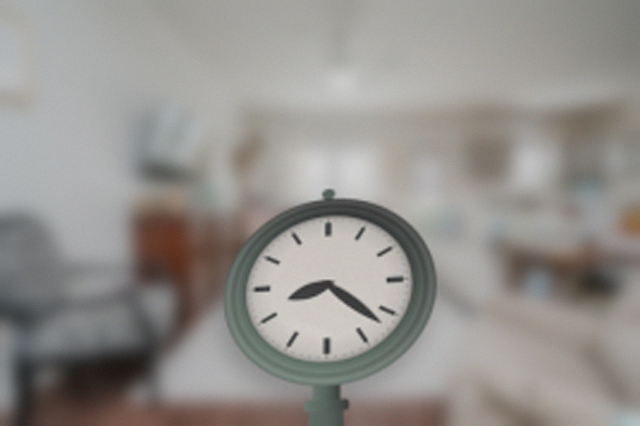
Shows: 8:22
